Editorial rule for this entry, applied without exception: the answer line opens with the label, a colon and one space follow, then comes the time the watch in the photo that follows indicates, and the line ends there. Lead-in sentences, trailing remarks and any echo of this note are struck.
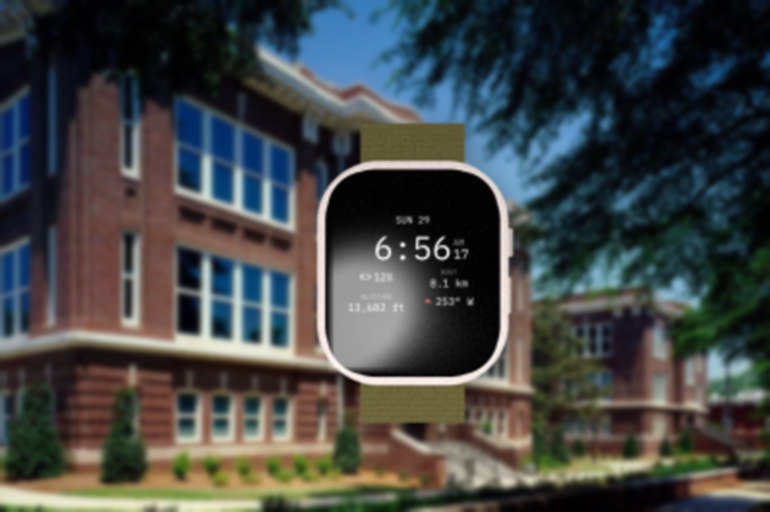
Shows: 6:56
